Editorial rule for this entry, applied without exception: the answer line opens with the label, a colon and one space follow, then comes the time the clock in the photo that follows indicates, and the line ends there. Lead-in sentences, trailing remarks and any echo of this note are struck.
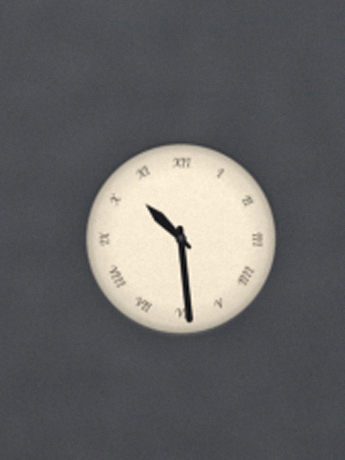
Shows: 10:29
